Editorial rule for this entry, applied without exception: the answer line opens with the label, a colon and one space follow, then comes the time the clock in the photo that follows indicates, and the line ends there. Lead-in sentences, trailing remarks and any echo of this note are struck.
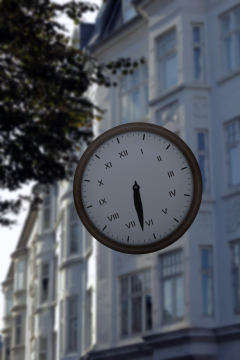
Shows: 6:32
